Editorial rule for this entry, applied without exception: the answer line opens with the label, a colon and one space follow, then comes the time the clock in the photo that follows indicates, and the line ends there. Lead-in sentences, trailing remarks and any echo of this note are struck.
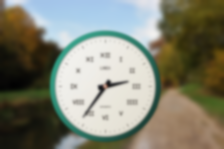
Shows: 2:36
